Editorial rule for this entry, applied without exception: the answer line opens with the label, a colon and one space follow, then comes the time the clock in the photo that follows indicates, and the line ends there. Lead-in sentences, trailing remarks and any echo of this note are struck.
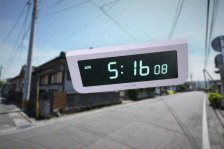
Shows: 5:16:08
